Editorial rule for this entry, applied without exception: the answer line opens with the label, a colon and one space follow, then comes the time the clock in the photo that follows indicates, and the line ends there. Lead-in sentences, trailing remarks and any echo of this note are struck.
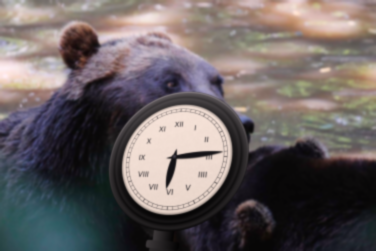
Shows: 6:14
